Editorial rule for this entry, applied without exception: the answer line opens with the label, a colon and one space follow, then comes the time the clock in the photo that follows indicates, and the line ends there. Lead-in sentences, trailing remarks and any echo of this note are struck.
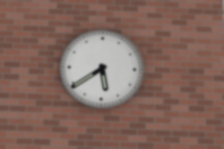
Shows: 5:39
